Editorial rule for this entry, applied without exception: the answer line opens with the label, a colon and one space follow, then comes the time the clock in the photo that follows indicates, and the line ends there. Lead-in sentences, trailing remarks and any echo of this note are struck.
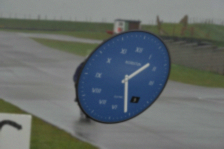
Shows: 1:26
